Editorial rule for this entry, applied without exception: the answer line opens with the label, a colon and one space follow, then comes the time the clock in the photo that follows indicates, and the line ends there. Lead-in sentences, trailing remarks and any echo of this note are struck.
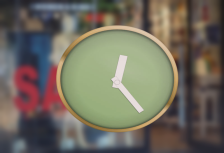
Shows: 12:24
